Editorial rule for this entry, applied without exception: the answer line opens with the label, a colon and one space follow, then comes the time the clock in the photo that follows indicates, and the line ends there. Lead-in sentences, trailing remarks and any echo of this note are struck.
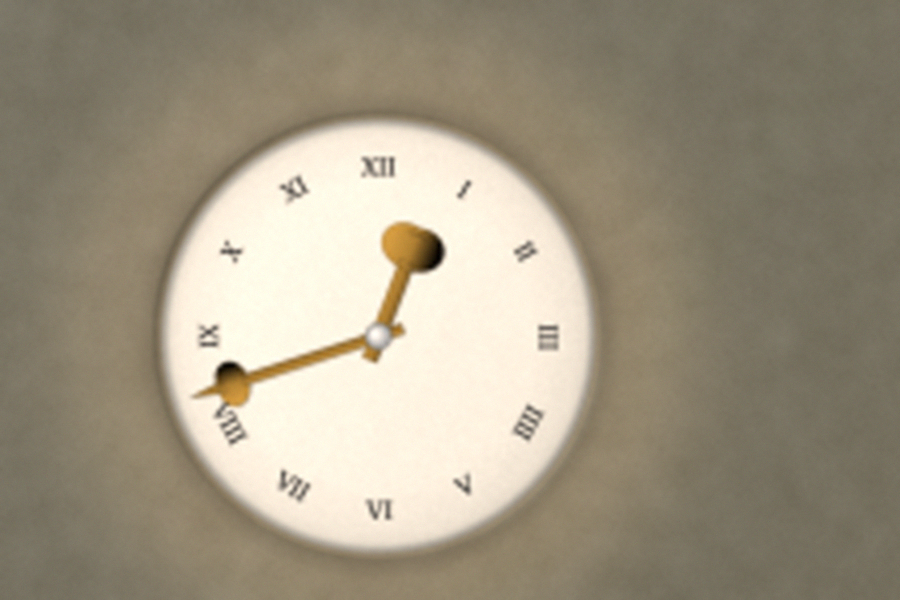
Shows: 12:42
